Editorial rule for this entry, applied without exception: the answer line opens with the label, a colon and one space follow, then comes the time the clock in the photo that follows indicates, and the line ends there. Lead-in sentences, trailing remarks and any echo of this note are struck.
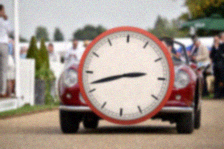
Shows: 2:42
